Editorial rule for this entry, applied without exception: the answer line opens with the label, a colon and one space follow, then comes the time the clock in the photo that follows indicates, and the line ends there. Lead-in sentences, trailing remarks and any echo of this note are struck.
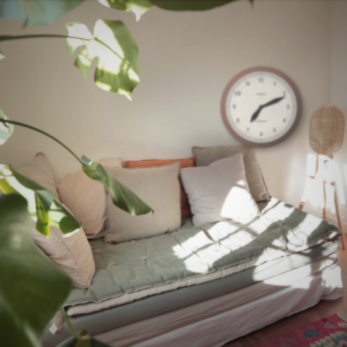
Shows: 7:11
